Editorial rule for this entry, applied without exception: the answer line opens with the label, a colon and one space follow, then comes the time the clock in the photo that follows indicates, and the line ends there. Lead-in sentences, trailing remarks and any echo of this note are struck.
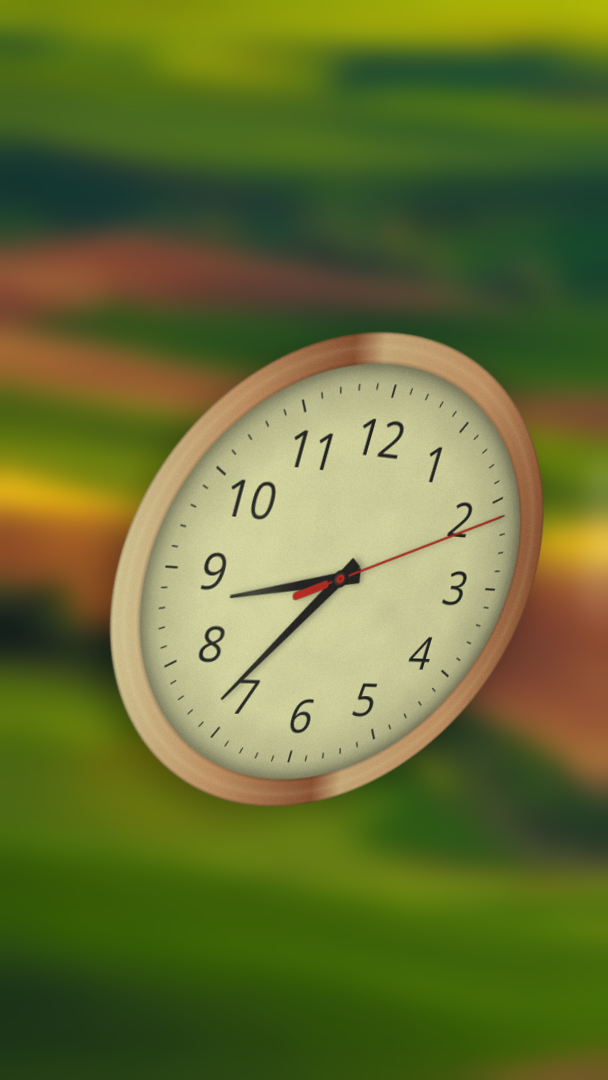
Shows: 8:36:11
